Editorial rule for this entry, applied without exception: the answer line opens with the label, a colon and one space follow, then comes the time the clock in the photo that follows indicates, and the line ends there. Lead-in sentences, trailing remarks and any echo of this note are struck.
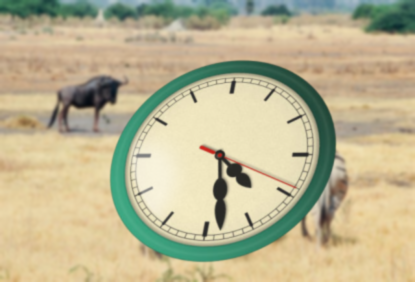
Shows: 4:28:19
